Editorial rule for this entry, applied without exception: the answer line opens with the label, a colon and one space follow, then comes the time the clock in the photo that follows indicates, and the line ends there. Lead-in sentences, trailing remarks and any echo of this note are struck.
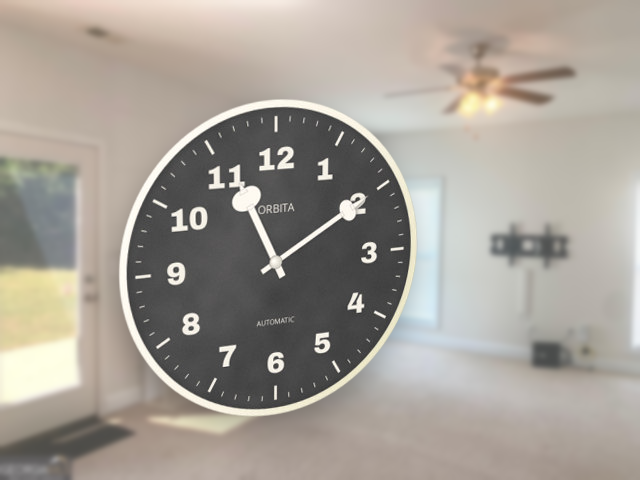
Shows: 11:10
